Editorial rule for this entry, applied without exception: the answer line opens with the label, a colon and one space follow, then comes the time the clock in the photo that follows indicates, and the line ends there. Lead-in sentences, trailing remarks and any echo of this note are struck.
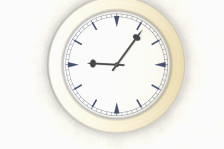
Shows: 9:06
